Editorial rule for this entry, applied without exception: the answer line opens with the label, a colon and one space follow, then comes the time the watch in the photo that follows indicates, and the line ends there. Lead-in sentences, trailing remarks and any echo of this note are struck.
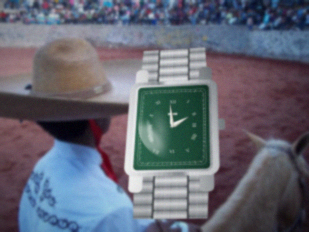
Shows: 1:59
